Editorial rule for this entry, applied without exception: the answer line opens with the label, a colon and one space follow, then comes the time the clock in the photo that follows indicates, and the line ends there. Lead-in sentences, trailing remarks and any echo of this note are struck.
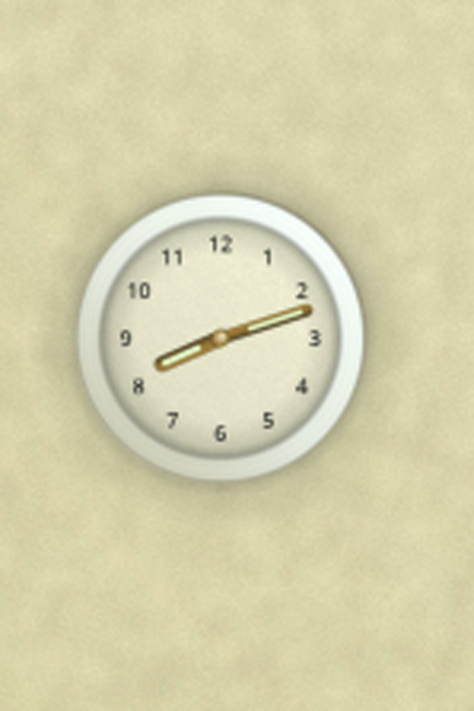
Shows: 8:12
